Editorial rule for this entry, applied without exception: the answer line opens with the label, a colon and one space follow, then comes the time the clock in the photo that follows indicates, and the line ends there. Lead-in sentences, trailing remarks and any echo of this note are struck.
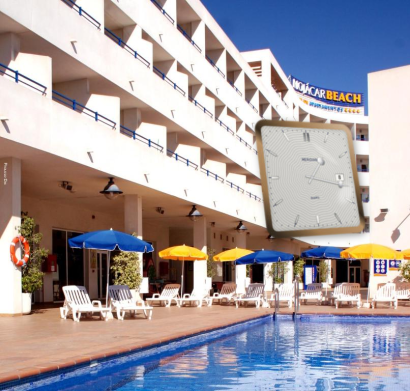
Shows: 1:17
